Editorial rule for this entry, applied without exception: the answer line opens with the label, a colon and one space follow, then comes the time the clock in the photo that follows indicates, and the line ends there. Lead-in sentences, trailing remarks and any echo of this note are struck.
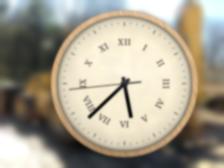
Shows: 5:37:44
